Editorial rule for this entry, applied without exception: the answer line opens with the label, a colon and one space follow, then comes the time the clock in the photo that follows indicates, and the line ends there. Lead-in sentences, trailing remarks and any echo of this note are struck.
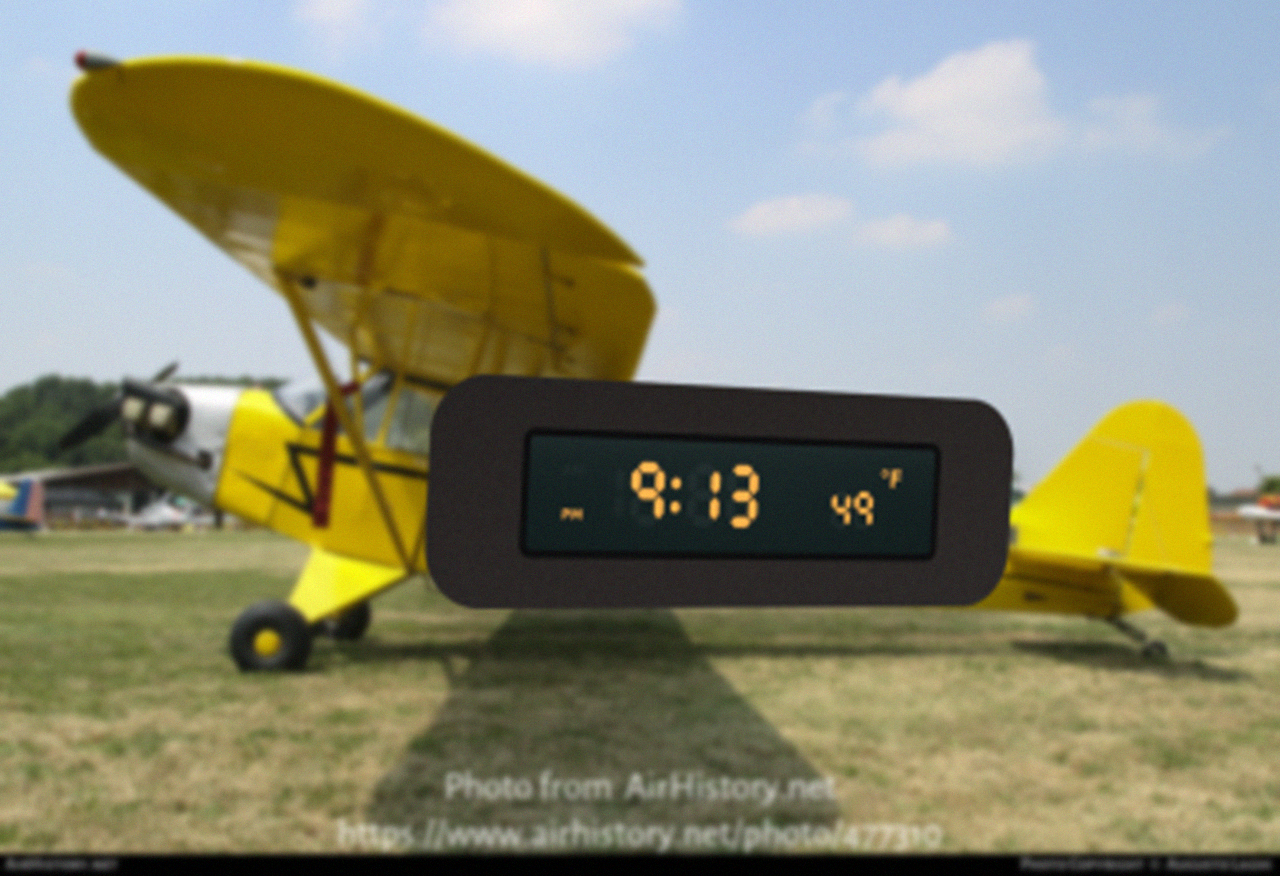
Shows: 9:13
